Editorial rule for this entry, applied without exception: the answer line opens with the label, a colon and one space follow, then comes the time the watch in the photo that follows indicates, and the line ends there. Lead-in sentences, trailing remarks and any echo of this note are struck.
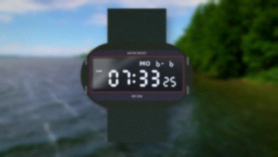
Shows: 7:33:25
